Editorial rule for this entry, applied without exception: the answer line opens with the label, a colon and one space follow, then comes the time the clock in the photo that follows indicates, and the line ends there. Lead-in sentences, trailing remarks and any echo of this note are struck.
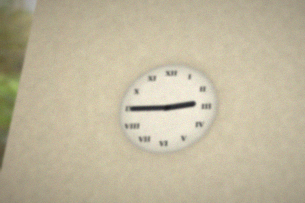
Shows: 2:45
